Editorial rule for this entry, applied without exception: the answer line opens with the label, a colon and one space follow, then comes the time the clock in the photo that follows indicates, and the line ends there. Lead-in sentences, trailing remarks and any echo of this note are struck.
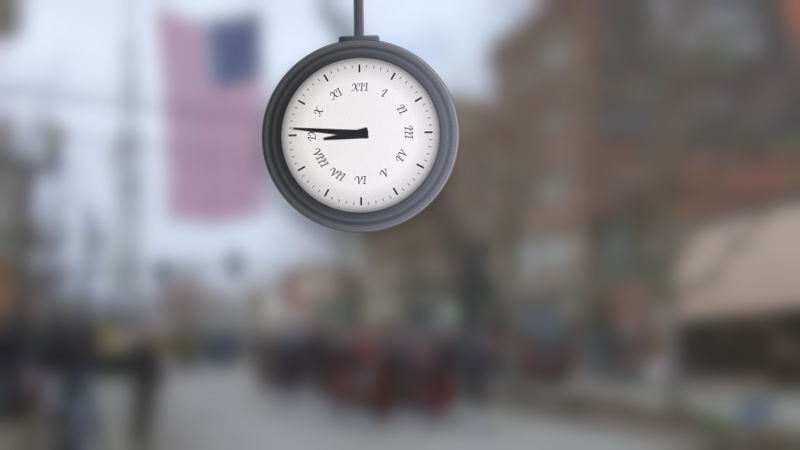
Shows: 8:46
